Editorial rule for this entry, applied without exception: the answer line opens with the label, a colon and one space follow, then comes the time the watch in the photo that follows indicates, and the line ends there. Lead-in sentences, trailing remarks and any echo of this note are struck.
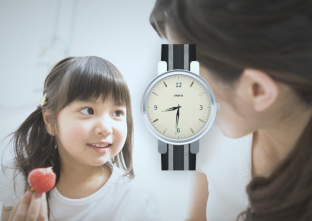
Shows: 8:31
